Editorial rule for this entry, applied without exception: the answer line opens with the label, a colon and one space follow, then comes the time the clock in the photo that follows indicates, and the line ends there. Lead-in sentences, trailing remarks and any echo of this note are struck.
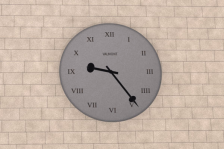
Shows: 9:24
